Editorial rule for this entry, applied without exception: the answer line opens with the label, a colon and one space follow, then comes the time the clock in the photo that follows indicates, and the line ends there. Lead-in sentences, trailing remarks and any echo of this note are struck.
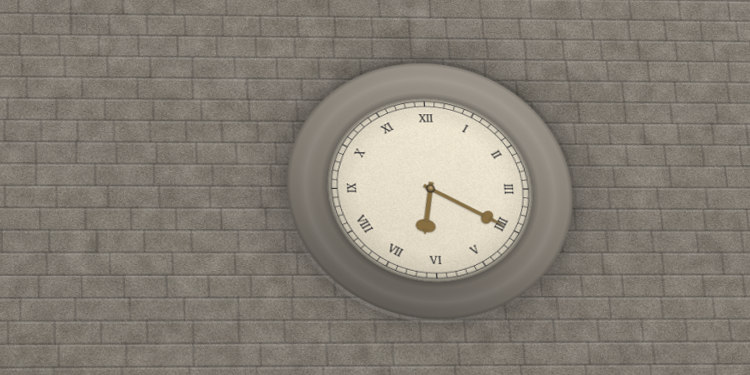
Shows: 6:20
